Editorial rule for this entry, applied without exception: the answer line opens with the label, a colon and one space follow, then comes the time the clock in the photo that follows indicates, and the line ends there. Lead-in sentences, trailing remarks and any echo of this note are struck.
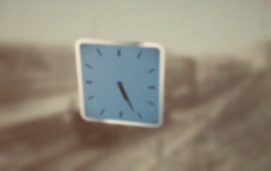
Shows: 5:26
